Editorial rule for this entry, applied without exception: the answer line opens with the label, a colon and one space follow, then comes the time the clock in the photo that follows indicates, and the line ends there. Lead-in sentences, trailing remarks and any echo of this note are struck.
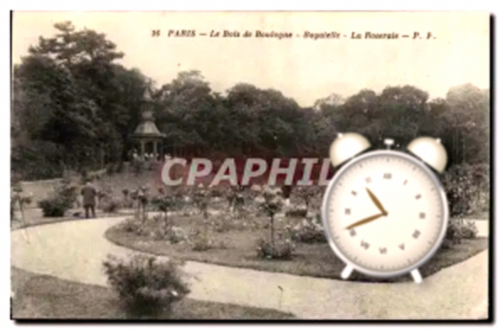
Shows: 10:41
